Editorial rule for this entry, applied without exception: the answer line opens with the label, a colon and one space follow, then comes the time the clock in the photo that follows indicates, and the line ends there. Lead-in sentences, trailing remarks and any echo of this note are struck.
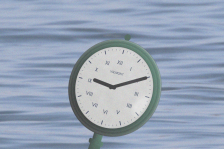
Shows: 9:10
